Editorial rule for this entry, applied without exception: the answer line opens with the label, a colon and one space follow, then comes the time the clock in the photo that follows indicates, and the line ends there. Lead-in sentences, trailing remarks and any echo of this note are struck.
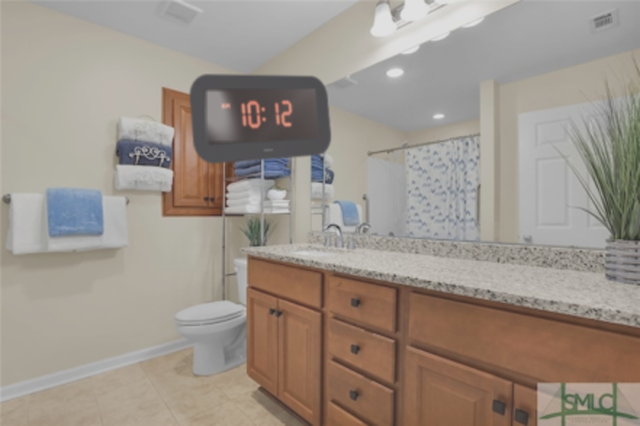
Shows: 10:12
